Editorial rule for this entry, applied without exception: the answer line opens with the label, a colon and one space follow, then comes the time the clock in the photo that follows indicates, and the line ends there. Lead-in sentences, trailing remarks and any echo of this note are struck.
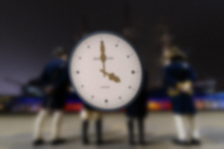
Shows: 4:00
